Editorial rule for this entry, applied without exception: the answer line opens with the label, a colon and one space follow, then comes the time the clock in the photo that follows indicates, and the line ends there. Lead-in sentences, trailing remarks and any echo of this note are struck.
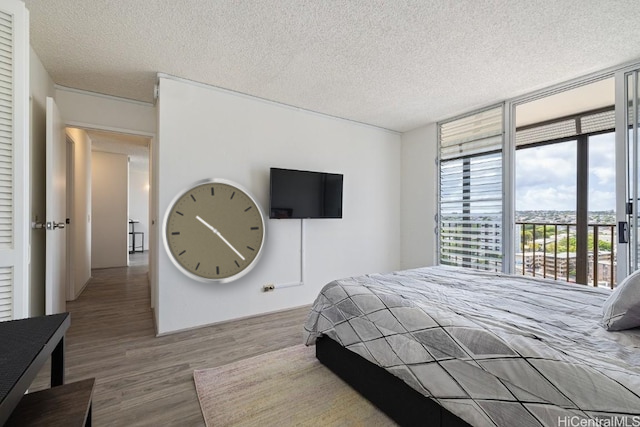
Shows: 10:23
